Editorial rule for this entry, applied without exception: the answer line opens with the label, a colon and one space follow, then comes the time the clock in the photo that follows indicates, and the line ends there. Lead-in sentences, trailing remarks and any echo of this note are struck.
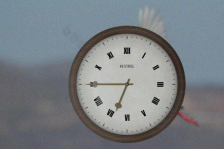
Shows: 6:45
